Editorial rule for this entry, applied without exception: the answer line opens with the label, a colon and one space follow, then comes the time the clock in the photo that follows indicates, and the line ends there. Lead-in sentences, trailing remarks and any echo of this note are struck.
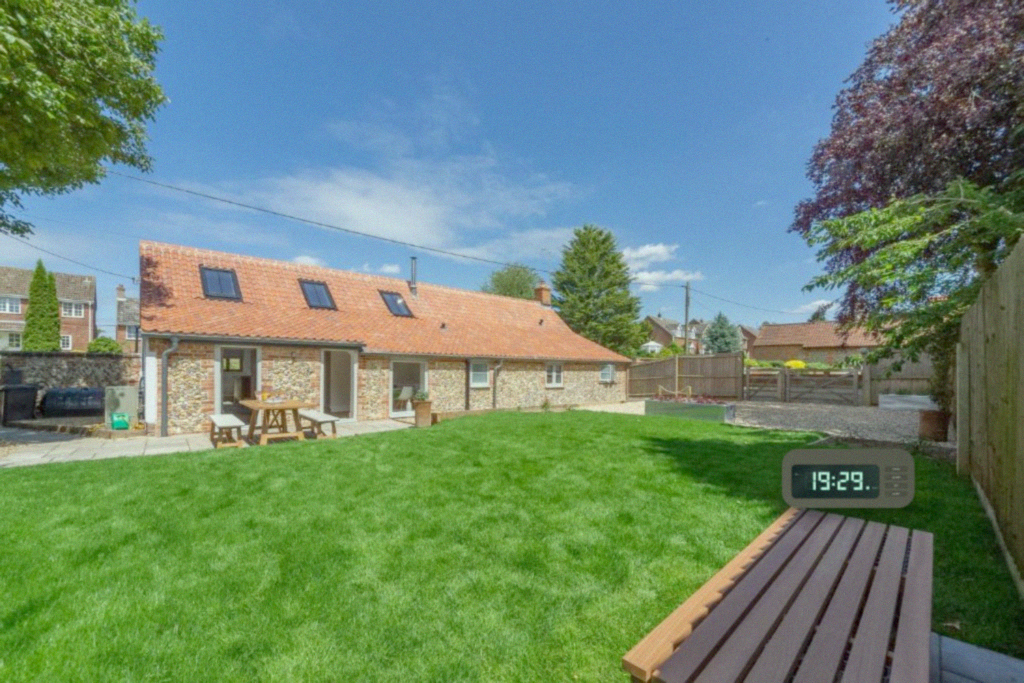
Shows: 19:29
